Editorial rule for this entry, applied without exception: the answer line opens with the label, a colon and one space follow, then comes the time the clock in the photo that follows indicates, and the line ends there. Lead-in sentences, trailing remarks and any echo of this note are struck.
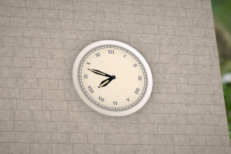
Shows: 7:48
